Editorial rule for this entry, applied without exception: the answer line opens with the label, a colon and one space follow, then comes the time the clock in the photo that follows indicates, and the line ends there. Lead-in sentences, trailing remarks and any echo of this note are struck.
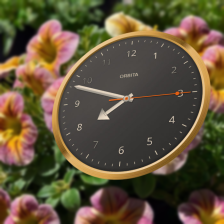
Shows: 7:48:15
